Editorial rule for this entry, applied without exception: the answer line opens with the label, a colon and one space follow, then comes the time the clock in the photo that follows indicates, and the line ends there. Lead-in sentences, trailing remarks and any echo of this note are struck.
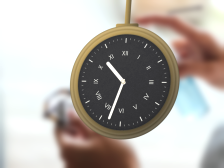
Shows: 10:33
